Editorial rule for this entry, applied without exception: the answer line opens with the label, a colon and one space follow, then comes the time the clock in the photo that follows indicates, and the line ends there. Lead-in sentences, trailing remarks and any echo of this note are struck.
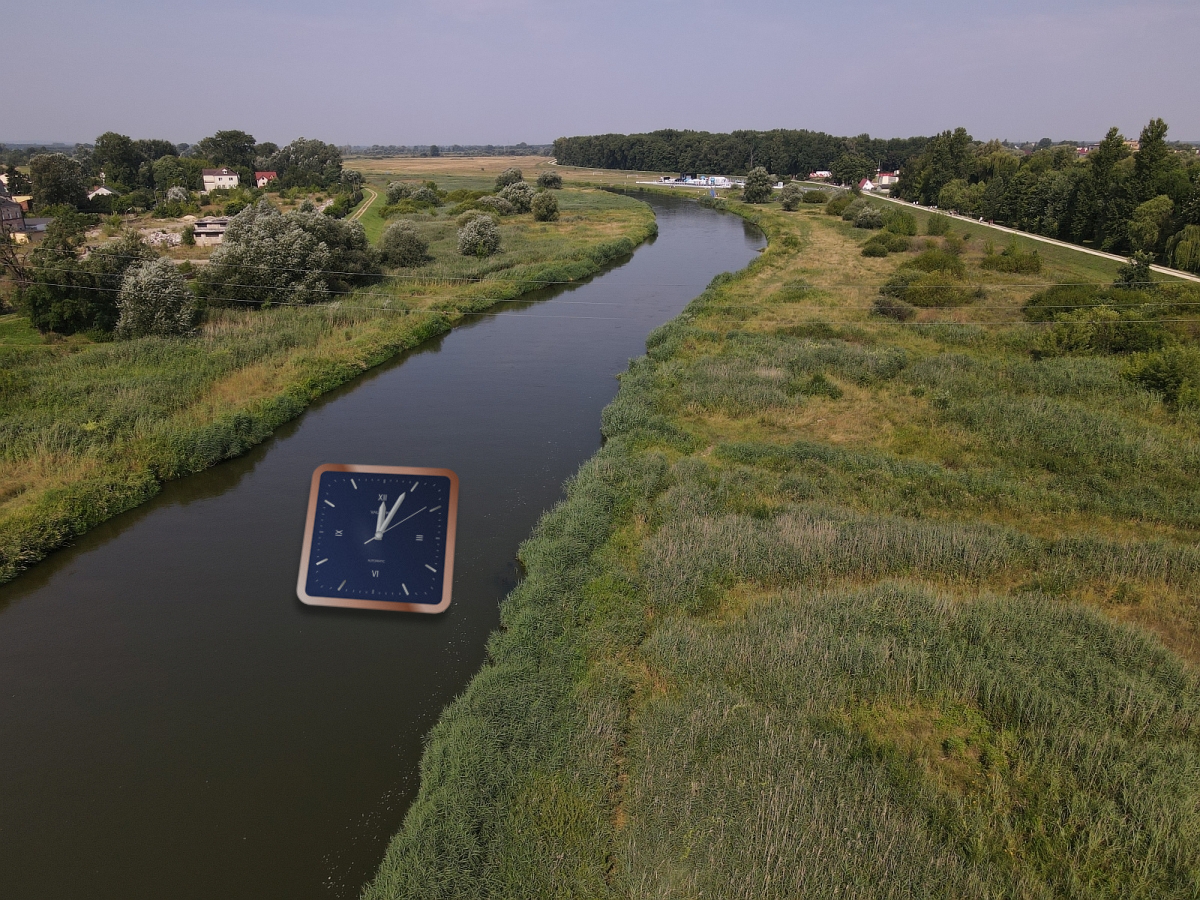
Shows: 12:04:09
